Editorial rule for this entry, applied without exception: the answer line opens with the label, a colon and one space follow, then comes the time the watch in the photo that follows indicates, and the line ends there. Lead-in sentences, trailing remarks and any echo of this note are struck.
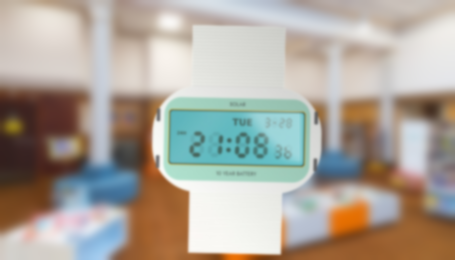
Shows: 21:08:36
